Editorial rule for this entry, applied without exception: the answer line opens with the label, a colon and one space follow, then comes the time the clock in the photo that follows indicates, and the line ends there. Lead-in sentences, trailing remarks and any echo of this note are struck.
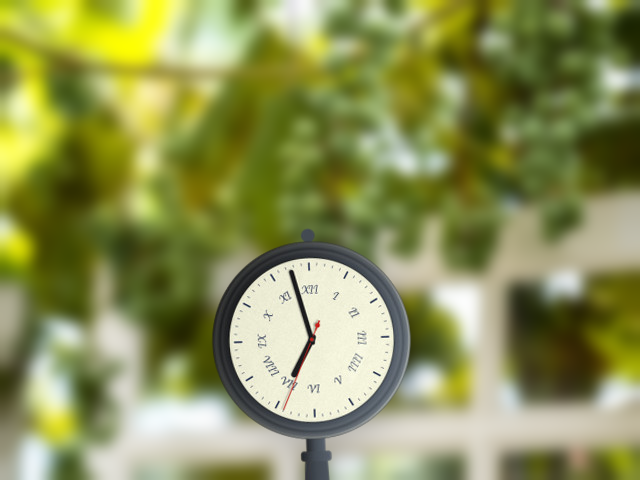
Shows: 6:57:34
